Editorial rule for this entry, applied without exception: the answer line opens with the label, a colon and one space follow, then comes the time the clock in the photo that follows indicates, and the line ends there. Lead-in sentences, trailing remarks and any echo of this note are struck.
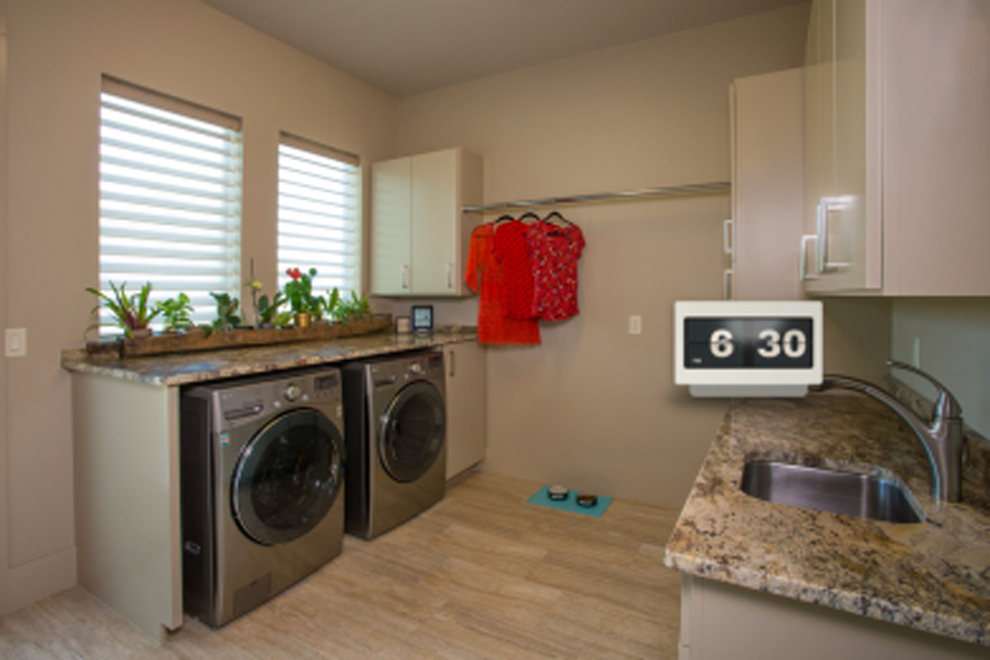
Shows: 6:30
